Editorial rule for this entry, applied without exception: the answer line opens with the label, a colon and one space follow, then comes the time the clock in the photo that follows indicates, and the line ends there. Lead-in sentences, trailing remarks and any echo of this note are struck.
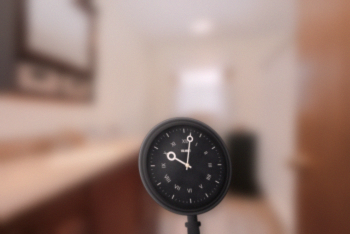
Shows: 10:02
